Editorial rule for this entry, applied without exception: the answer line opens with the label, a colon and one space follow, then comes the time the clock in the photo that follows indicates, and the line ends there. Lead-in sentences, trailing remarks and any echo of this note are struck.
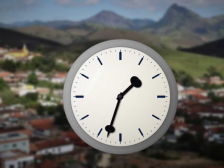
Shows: 1:33
